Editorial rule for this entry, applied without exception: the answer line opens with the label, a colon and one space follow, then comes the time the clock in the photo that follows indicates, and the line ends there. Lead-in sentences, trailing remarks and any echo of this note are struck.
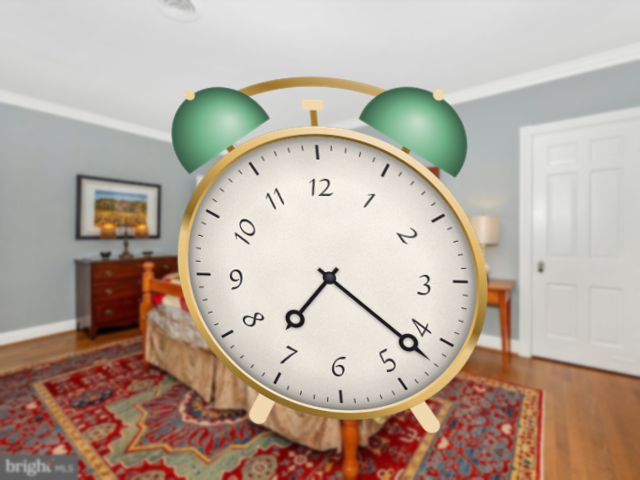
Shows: 7:22
